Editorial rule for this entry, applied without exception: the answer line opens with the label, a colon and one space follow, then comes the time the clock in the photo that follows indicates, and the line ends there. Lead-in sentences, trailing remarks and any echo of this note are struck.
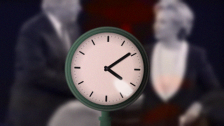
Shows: 4:09
